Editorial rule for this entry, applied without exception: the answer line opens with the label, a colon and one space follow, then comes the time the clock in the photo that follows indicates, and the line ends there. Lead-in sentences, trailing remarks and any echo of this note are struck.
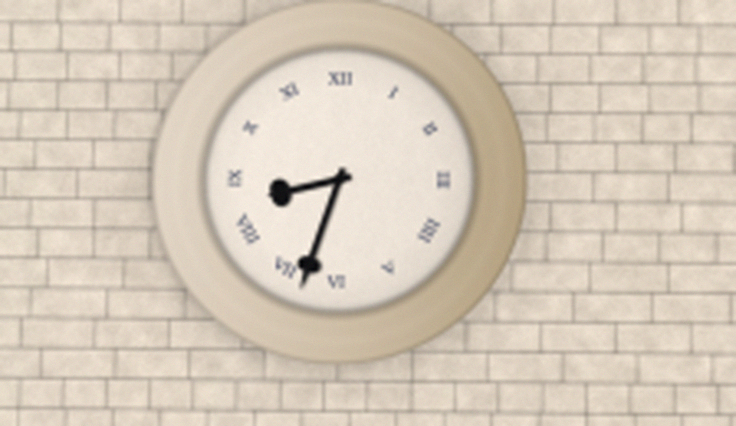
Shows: 8:33
